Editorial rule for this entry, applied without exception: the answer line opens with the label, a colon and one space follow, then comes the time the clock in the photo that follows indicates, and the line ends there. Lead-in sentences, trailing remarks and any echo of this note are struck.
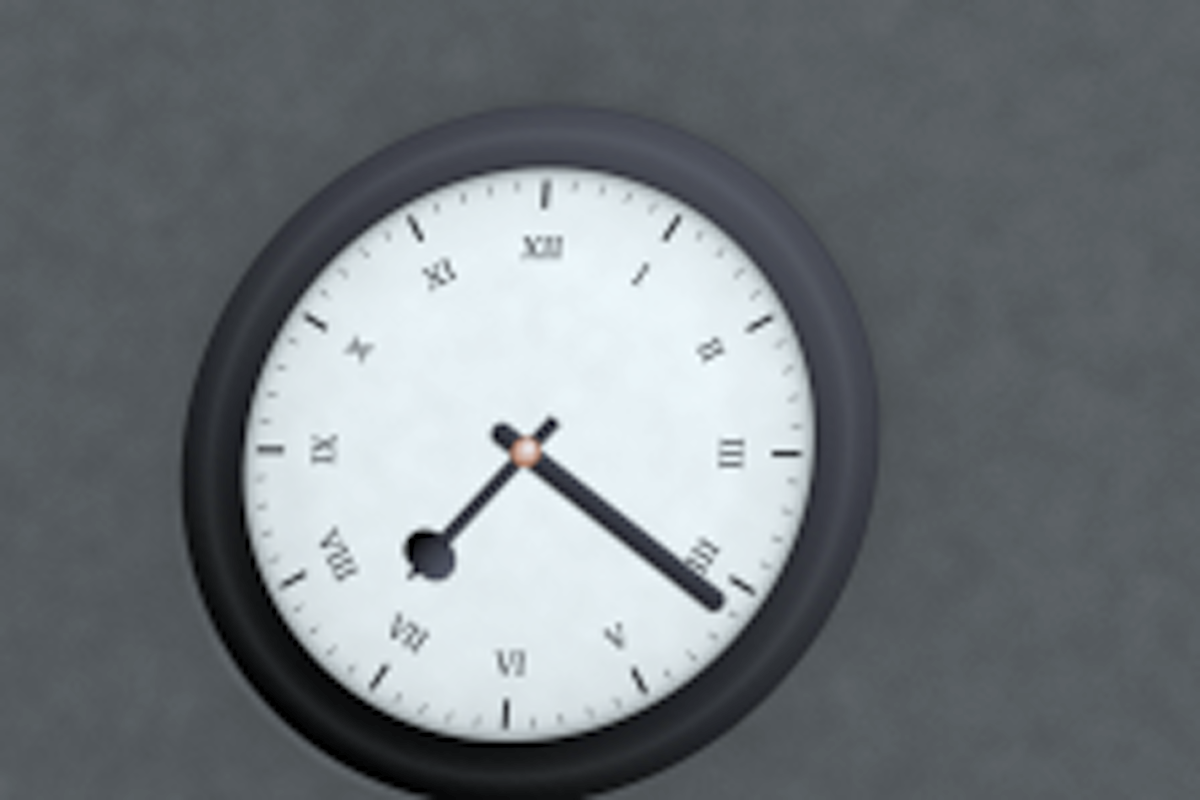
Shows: 7:21
